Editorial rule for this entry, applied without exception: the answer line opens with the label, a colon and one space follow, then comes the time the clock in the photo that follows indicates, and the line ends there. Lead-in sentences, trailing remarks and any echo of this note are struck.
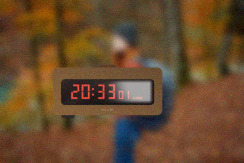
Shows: 20:33:01
